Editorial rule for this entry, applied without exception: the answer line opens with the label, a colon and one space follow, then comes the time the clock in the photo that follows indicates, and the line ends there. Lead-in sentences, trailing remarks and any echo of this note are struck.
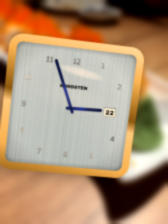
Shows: 2:56
